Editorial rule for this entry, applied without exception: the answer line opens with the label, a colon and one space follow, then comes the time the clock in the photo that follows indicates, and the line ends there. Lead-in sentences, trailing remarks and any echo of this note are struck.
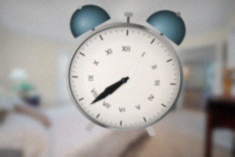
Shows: 7:38
